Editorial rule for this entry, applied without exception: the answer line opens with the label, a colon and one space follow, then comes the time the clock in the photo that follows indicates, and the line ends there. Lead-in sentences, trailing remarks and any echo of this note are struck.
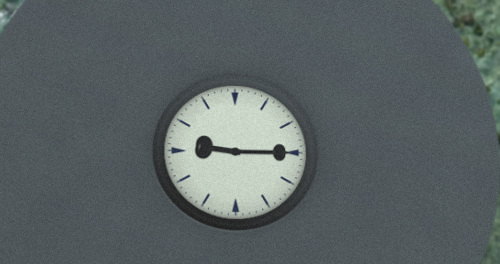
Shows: 9:15
